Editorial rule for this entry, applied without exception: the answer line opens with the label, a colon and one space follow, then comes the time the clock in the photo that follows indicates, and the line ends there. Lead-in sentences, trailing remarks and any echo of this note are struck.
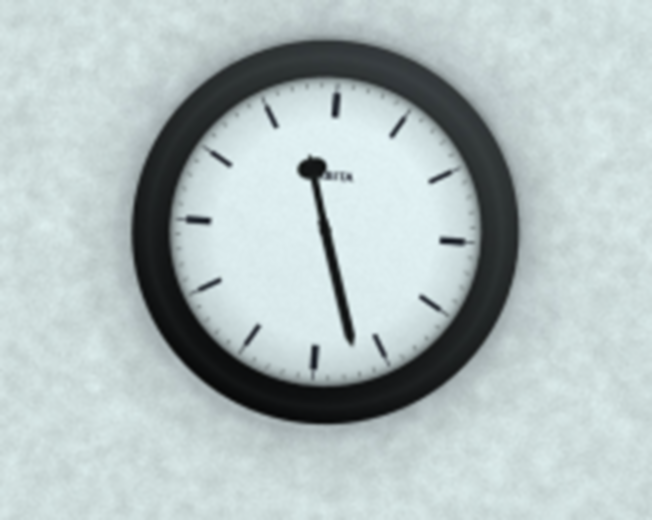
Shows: 11:27
